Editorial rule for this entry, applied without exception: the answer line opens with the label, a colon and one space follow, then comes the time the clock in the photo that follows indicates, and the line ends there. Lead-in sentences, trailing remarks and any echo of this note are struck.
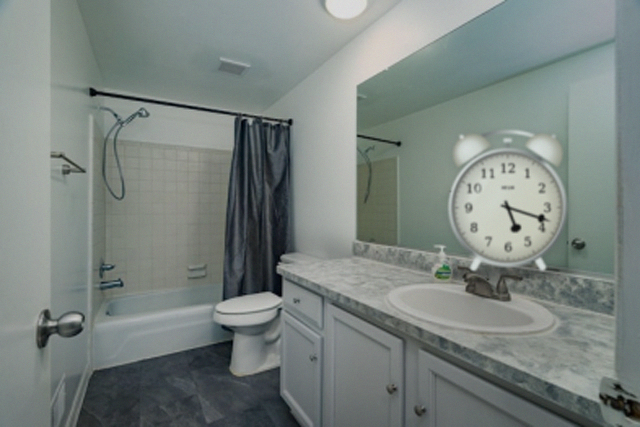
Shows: 5:18
